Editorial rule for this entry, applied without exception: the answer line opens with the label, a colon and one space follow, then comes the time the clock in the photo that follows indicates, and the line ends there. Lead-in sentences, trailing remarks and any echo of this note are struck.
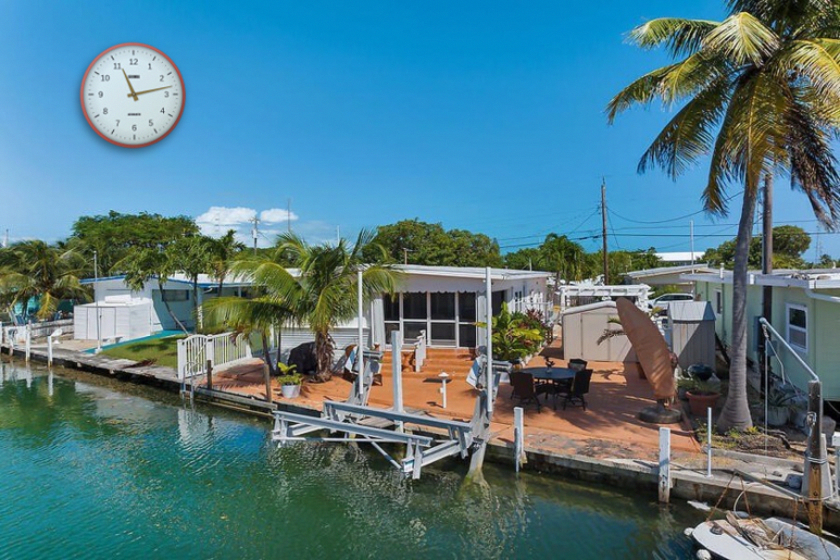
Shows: 11:13
